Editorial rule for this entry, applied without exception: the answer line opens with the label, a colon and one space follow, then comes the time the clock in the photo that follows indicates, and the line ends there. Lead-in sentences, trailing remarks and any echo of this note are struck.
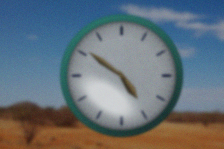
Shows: 4:51
